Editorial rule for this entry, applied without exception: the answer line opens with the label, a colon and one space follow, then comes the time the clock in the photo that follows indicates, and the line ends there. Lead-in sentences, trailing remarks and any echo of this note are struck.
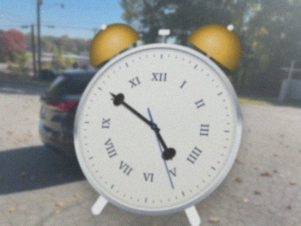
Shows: 4:50:26
